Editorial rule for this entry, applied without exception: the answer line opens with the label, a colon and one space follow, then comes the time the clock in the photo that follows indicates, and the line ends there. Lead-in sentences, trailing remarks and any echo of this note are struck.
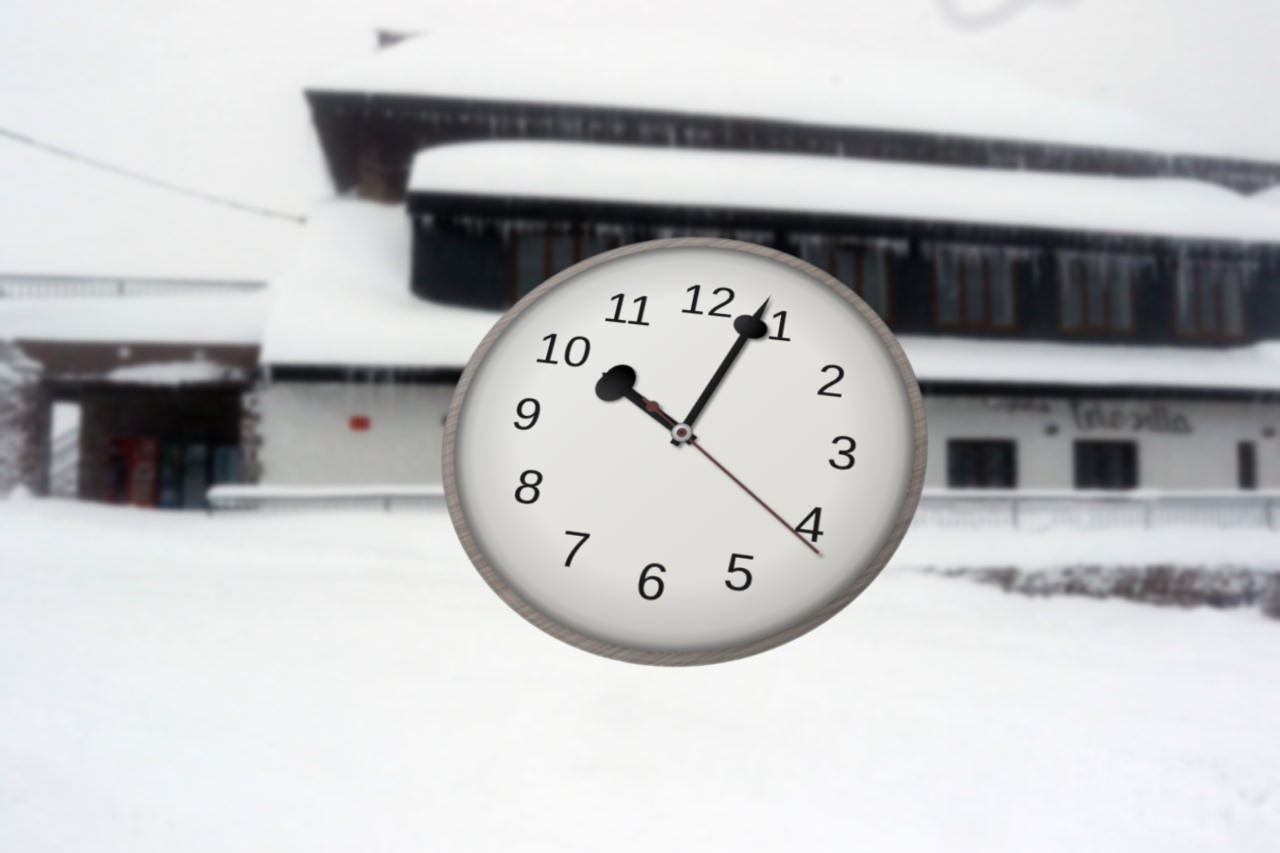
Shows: 10:03:21
